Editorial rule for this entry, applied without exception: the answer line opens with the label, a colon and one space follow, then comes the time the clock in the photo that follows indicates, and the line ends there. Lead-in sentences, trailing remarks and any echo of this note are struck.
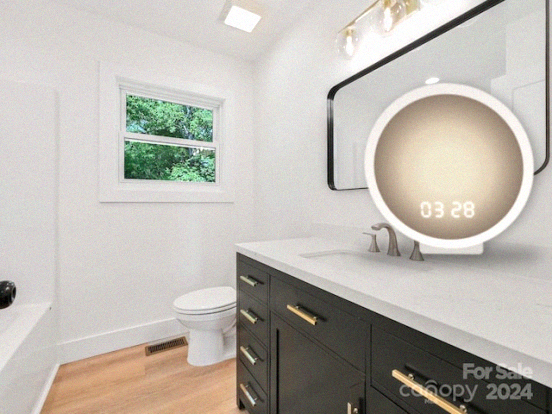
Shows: 3:28
